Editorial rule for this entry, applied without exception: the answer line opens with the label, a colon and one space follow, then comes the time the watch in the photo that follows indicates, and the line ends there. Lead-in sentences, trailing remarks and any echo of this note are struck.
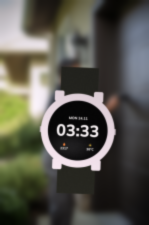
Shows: 3:33
